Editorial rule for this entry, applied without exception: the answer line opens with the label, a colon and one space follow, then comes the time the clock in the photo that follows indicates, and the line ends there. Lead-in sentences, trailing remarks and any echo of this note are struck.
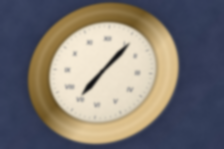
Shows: 7:06
